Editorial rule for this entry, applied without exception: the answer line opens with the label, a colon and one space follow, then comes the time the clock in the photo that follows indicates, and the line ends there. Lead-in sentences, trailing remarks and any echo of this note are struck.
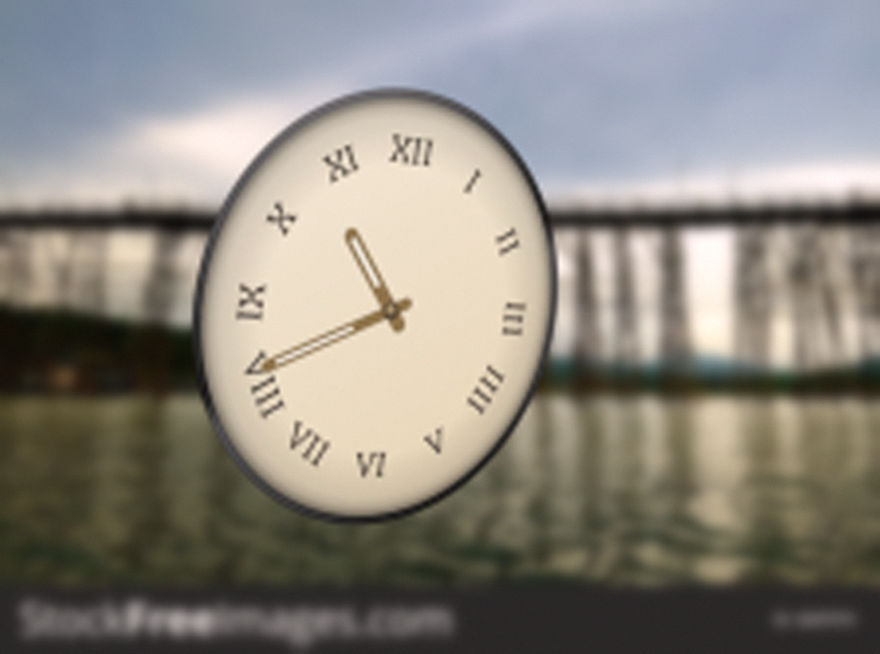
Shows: 10:41
